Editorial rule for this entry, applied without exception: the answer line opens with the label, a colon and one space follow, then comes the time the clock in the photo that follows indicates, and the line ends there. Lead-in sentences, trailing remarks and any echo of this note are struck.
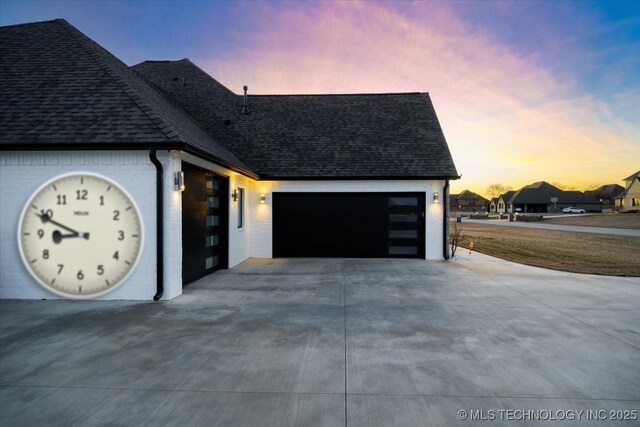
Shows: 8:49
